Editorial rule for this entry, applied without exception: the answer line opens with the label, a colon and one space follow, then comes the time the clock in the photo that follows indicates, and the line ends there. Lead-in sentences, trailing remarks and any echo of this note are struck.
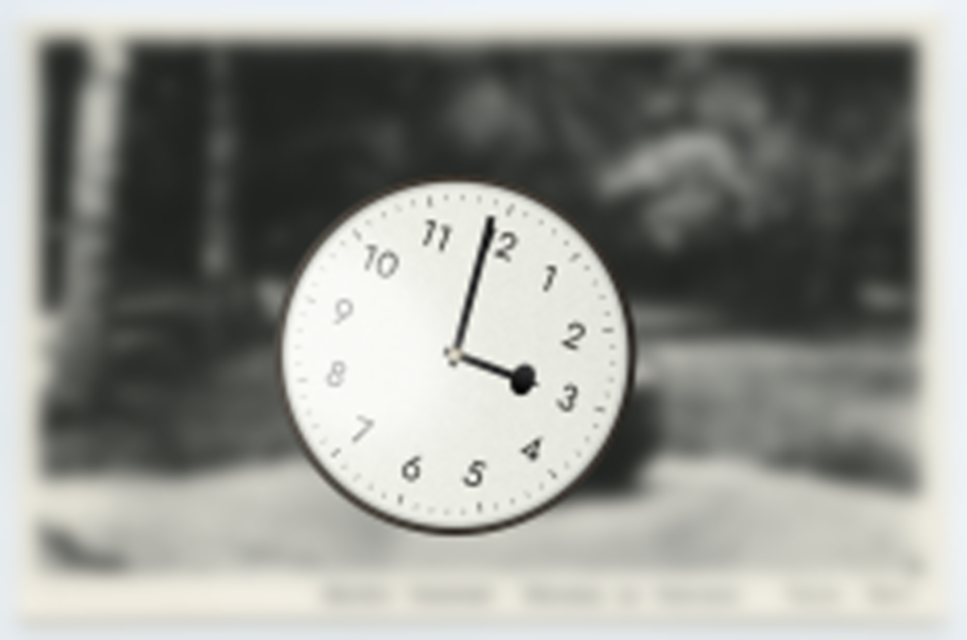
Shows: 2:59
